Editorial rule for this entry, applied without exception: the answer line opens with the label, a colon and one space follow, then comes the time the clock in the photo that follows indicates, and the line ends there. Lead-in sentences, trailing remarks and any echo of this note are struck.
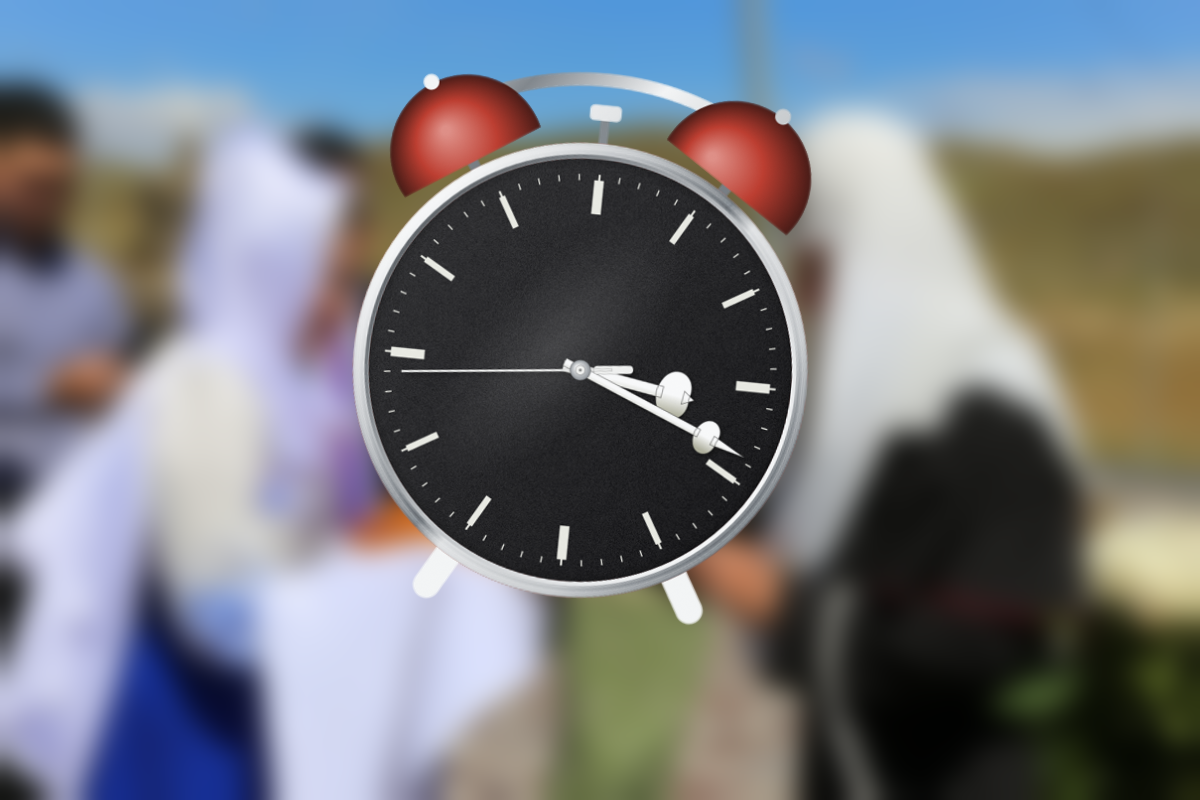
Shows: 3:18:44
